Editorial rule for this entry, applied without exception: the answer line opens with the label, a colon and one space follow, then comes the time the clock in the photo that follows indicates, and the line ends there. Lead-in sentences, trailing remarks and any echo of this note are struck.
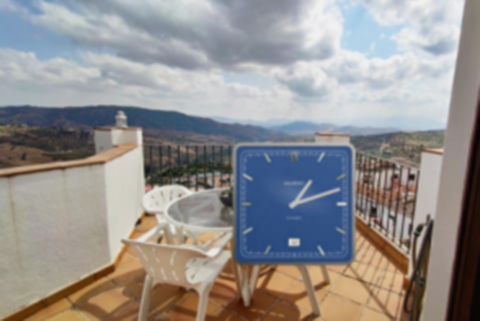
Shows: 1:12
